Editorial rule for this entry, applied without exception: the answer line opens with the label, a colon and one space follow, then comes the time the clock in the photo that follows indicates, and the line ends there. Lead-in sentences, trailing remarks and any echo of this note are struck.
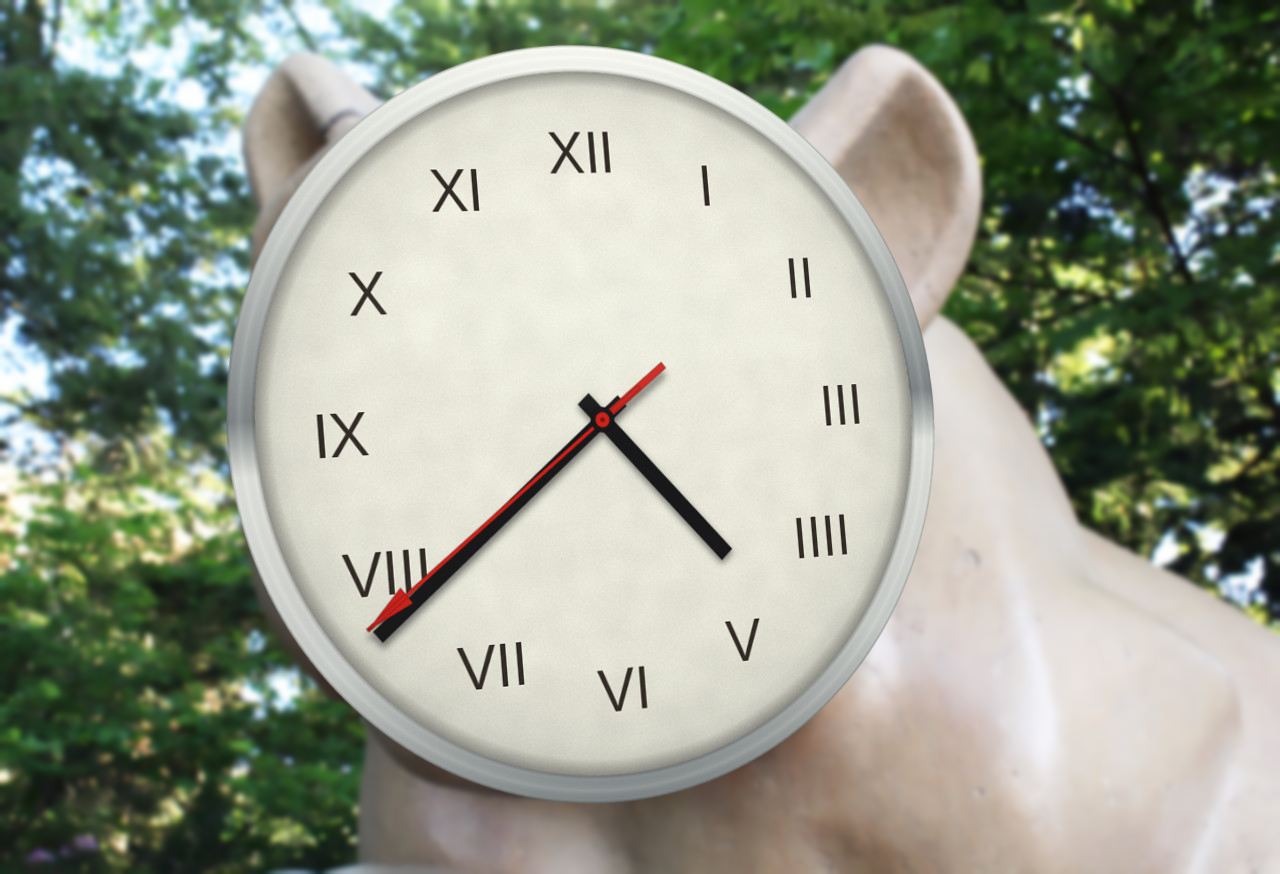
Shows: 4:38:39
